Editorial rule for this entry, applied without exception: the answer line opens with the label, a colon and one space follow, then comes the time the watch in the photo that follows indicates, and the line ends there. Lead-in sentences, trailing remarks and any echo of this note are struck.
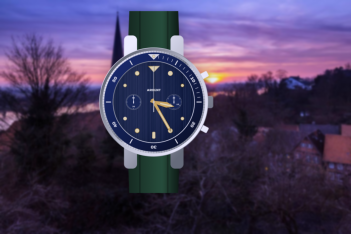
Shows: 3:25
